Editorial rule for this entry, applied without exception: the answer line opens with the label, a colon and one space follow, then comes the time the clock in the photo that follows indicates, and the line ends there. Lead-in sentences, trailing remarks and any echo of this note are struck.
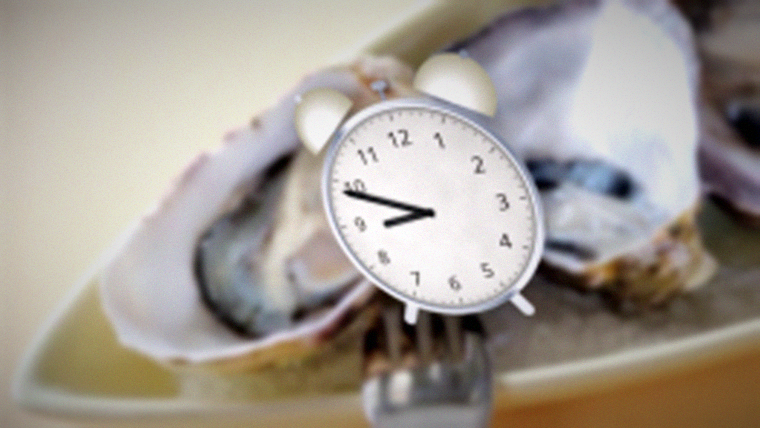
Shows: 8:49
